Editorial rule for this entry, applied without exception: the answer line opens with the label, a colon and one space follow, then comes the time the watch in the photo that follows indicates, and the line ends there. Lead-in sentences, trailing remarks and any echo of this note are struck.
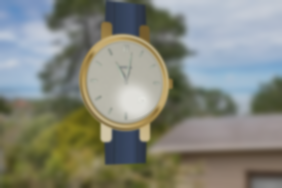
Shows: 11:02
